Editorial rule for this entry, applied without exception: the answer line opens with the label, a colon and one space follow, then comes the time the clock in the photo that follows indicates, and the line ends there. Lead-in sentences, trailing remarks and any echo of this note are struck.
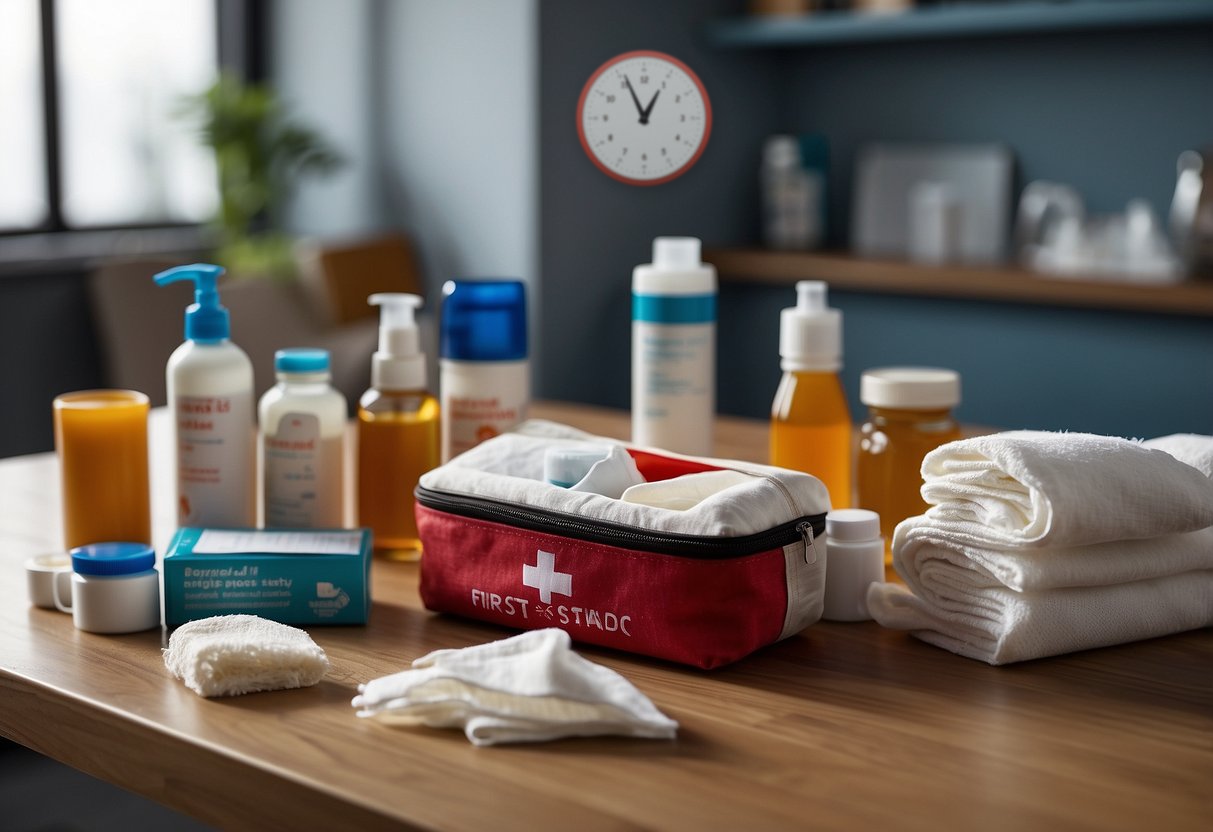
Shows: 12:56
